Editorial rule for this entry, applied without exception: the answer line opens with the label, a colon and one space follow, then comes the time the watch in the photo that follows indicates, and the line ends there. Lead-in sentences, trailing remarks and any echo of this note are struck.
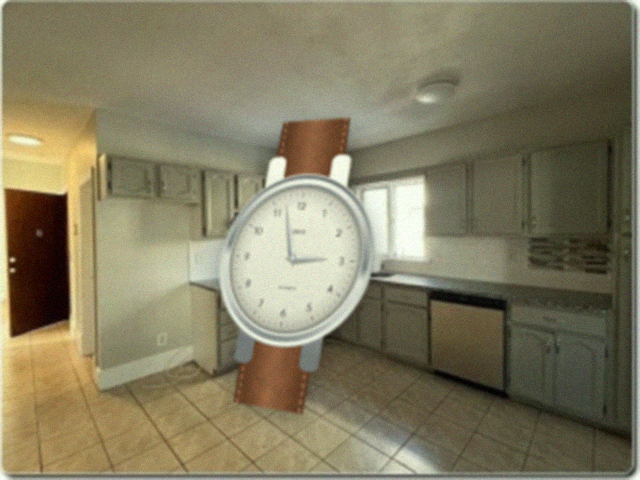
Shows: 2:57
